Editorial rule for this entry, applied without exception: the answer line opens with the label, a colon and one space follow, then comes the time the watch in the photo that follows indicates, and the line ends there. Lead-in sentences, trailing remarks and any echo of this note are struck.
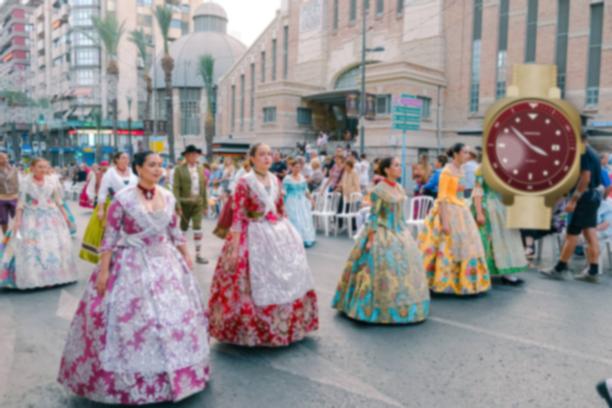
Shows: 3:52
